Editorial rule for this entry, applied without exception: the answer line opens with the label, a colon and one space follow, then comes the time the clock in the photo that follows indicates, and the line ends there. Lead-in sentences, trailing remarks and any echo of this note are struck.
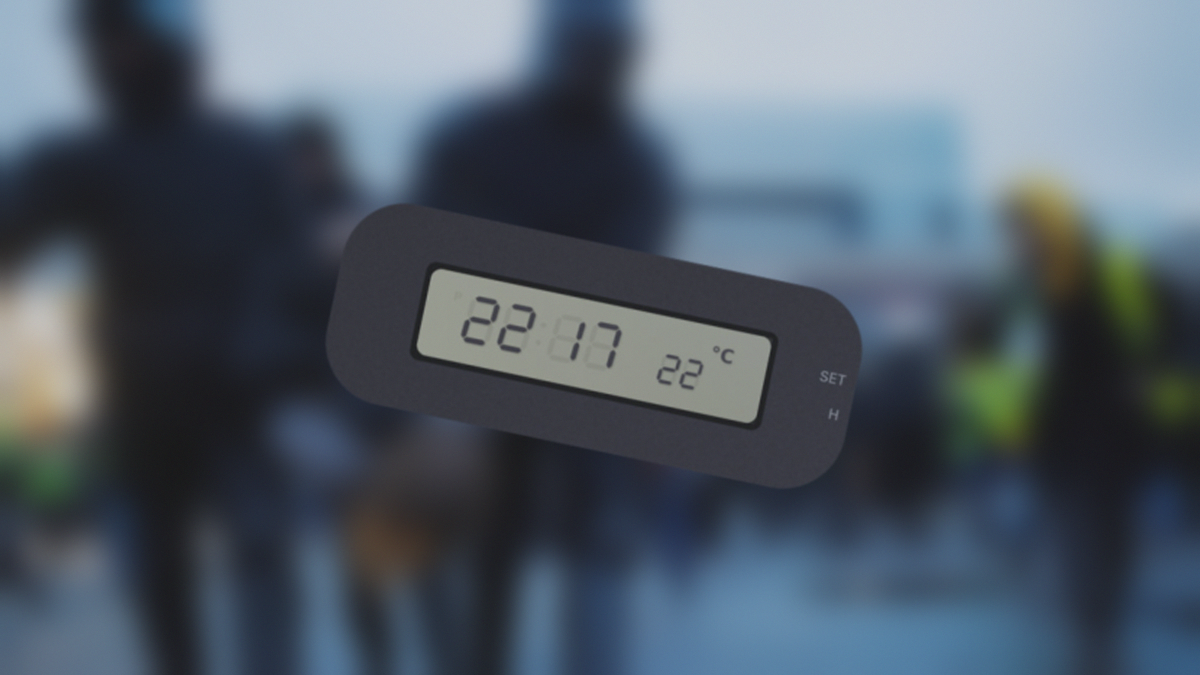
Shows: 22:17
